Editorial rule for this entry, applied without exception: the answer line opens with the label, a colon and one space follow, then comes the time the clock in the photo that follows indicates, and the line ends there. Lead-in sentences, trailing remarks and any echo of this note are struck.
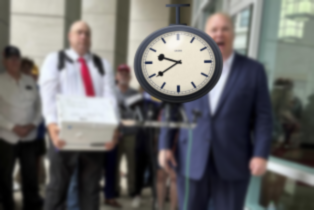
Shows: 9:39
